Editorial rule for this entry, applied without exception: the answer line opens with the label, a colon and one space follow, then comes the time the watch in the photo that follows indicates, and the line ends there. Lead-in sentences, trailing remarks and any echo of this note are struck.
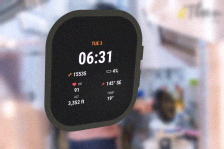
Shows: 6:31
